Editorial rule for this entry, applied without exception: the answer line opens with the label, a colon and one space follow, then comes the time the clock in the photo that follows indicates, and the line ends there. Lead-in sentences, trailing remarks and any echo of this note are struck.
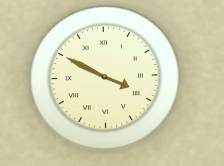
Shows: 3:50
